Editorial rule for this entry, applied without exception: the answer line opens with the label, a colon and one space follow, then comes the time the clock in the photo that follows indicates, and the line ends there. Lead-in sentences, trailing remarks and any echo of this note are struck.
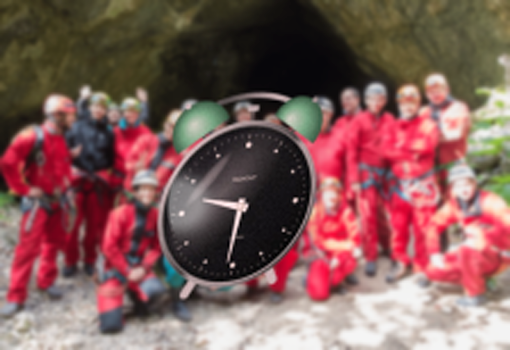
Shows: 9:31
